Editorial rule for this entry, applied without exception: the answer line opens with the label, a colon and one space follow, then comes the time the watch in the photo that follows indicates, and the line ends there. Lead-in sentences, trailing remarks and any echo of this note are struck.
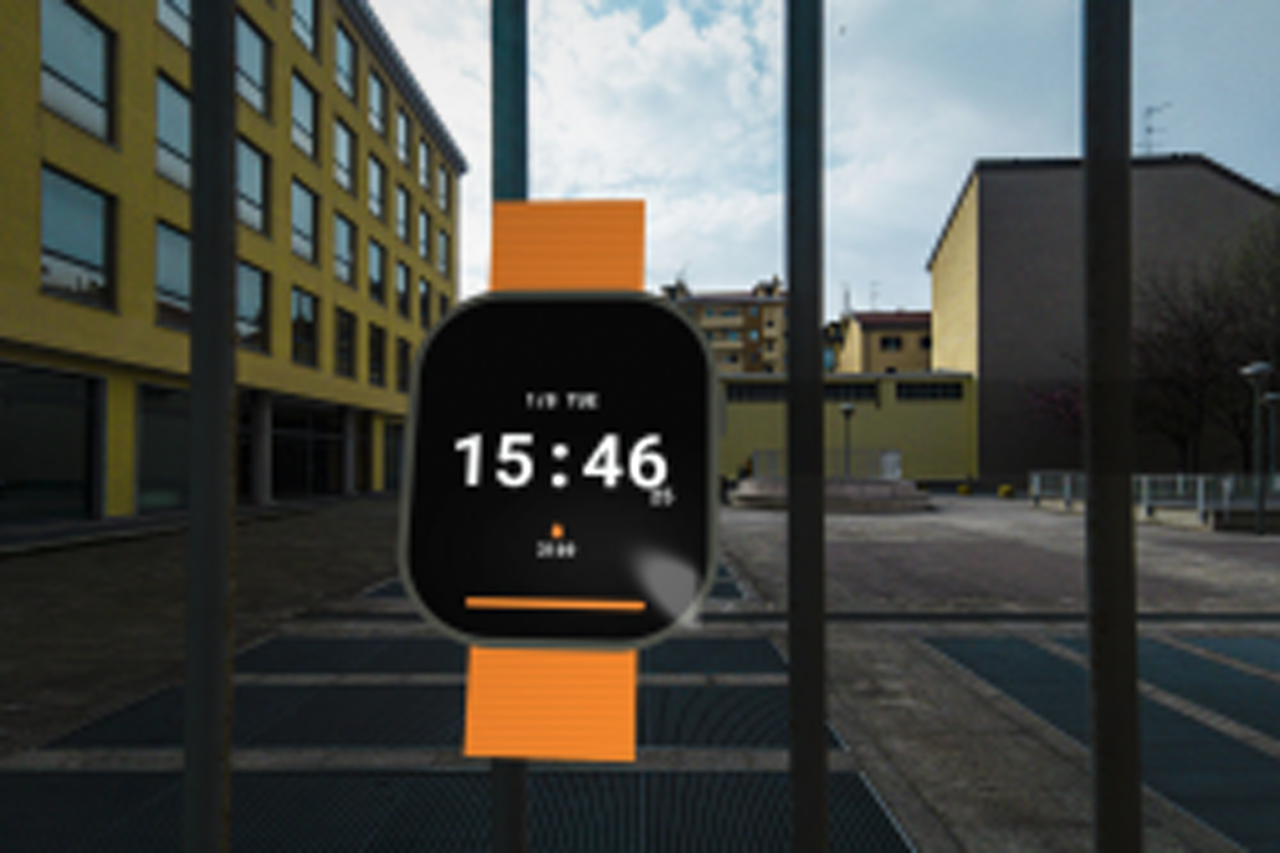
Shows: 15:46
